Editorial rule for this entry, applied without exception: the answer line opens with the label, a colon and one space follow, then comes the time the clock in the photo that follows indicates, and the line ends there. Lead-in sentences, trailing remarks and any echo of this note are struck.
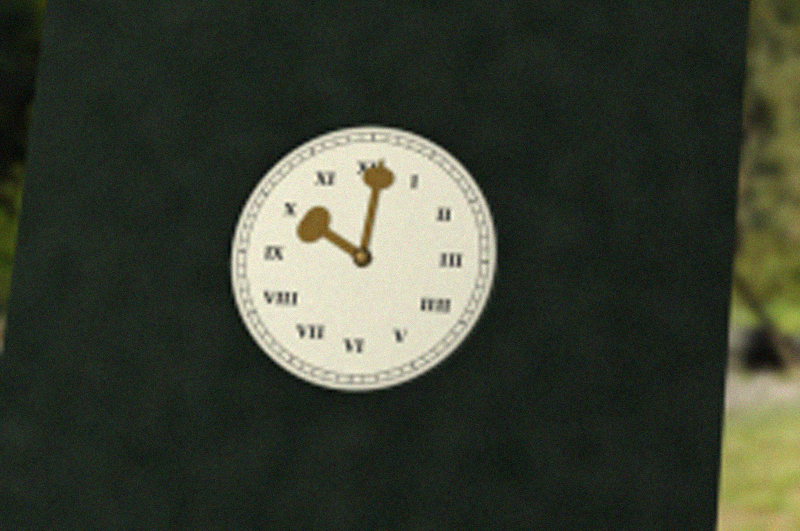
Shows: 10:01
